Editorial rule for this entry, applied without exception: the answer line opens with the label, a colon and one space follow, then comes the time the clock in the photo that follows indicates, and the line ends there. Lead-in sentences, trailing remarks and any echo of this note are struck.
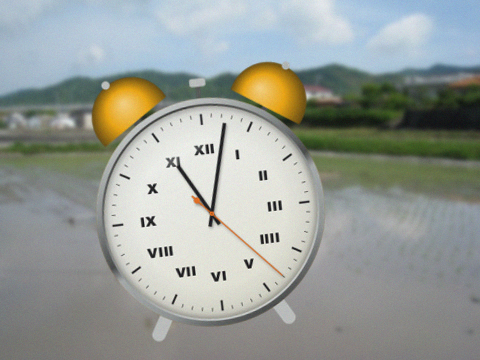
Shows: 11:02:23
